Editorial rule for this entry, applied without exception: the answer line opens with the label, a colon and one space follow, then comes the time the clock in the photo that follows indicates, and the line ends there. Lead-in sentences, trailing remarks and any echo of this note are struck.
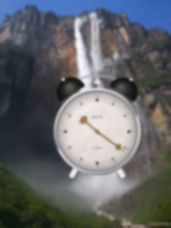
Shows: 10:21
